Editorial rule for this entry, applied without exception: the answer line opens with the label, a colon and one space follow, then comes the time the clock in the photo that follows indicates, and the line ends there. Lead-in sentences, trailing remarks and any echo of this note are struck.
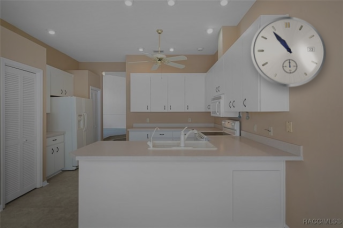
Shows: 10:54
